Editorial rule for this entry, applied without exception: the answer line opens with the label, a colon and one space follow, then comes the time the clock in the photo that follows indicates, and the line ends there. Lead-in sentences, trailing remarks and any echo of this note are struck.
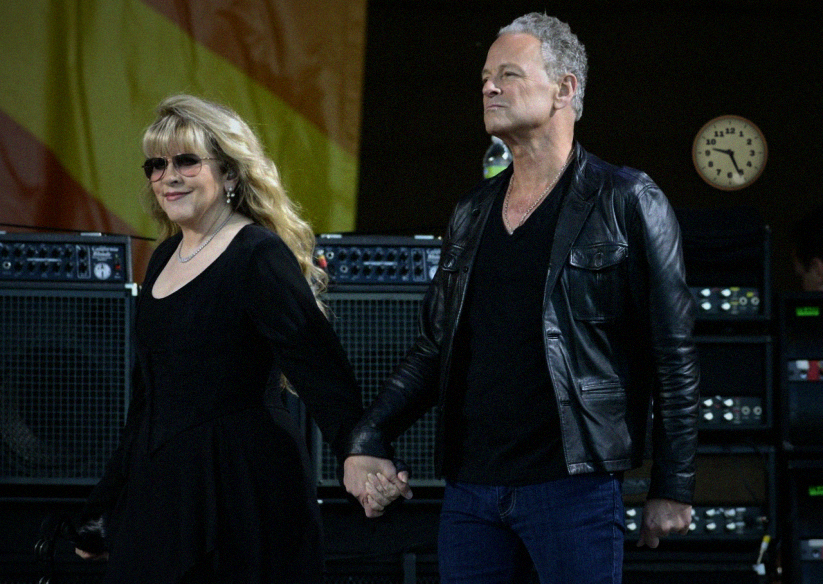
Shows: 9:26
